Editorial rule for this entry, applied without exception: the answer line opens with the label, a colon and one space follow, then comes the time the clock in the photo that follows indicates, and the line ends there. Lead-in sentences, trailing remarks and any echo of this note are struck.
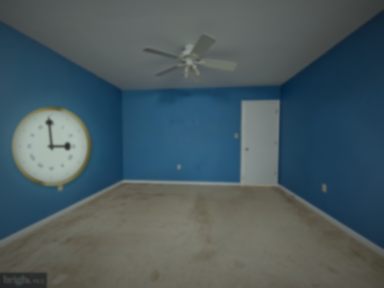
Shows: 2:59
